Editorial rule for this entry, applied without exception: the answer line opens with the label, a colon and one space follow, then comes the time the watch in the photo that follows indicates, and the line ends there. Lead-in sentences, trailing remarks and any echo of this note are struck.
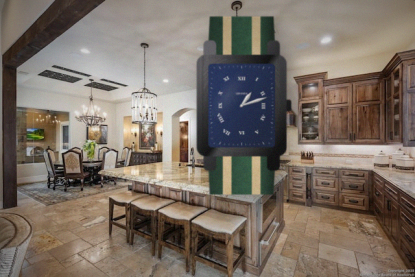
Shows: 1:12
